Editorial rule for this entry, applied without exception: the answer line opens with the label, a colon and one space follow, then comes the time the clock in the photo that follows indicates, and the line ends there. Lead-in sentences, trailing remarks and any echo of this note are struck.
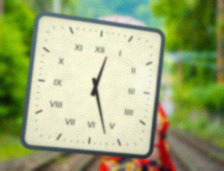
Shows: 12:27
